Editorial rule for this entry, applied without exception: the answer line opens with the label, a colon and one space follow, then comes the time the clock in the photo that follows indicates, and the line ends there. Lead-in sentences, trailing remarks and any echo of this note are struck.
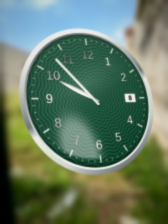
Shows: 9:53
